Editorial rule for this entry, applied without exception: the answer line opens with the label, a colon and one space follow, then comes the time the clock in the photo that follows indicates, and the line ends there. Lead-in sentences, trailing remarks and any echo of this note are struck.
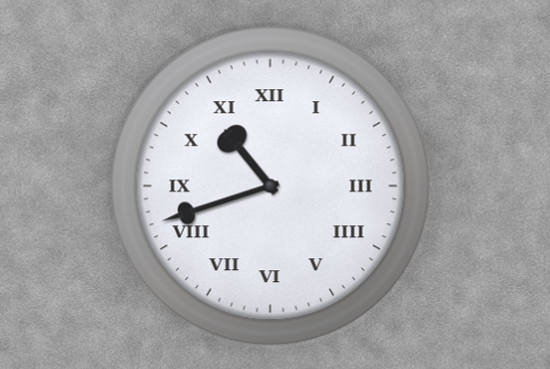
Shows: 10:42
